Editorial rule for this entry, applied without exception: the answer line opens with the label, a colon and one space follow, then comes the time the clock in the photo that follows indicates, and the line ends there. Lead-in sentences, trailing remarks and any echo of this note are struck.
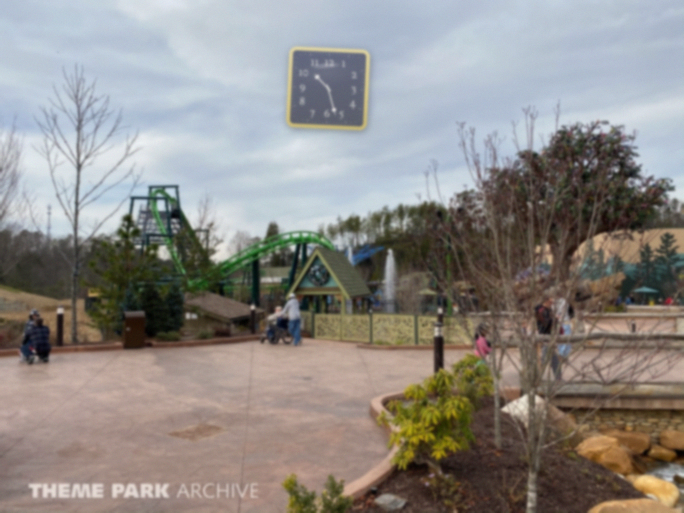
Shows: 10:27
